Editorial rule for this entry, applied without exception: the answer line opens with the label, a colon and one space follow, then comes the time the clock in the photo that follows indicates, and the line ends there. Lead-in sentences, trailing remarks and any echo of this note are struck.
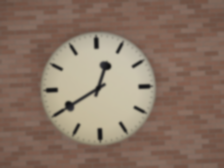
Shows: 12:40
